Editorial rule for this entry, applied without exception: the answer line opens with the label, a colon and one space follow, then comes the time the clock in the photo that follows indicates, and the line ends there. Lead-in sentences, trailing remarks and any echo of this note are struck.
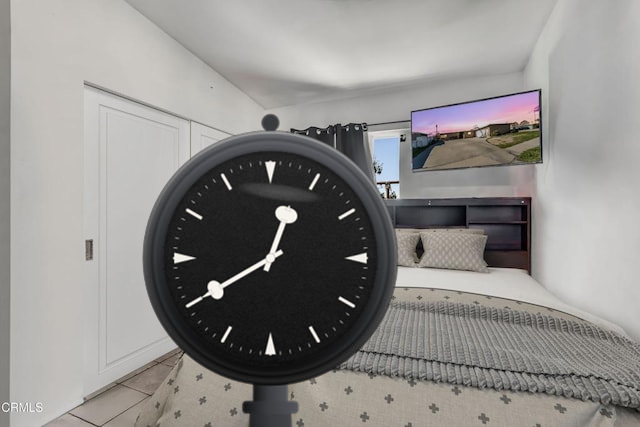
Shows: 12:40
